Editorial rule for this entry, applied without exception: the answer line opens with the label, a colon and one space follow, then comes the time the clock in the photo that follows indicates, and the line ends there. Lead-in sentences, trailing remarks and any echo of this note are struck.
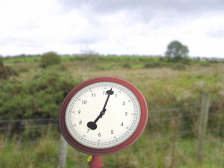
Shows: 7:02
